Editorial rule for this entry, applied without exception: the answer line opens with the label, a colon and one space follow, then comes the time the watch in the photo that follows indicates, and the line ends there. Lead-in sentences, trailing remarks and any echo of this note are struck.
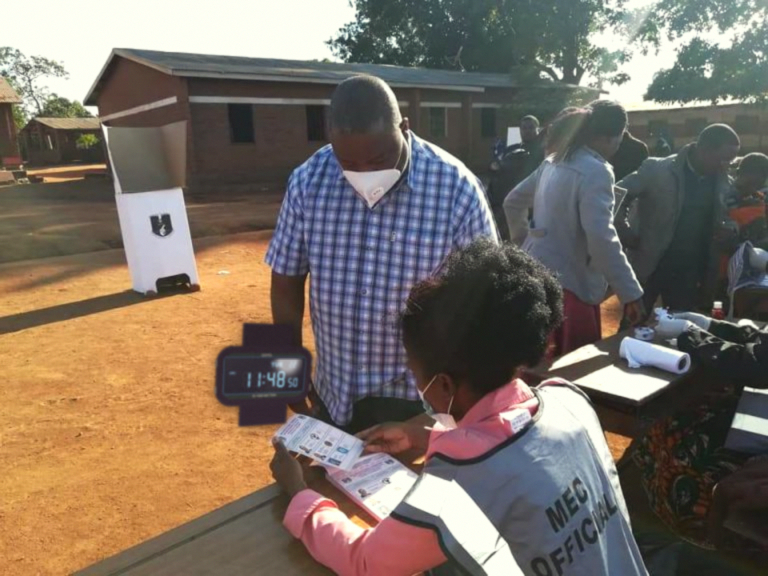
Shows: 11:48
